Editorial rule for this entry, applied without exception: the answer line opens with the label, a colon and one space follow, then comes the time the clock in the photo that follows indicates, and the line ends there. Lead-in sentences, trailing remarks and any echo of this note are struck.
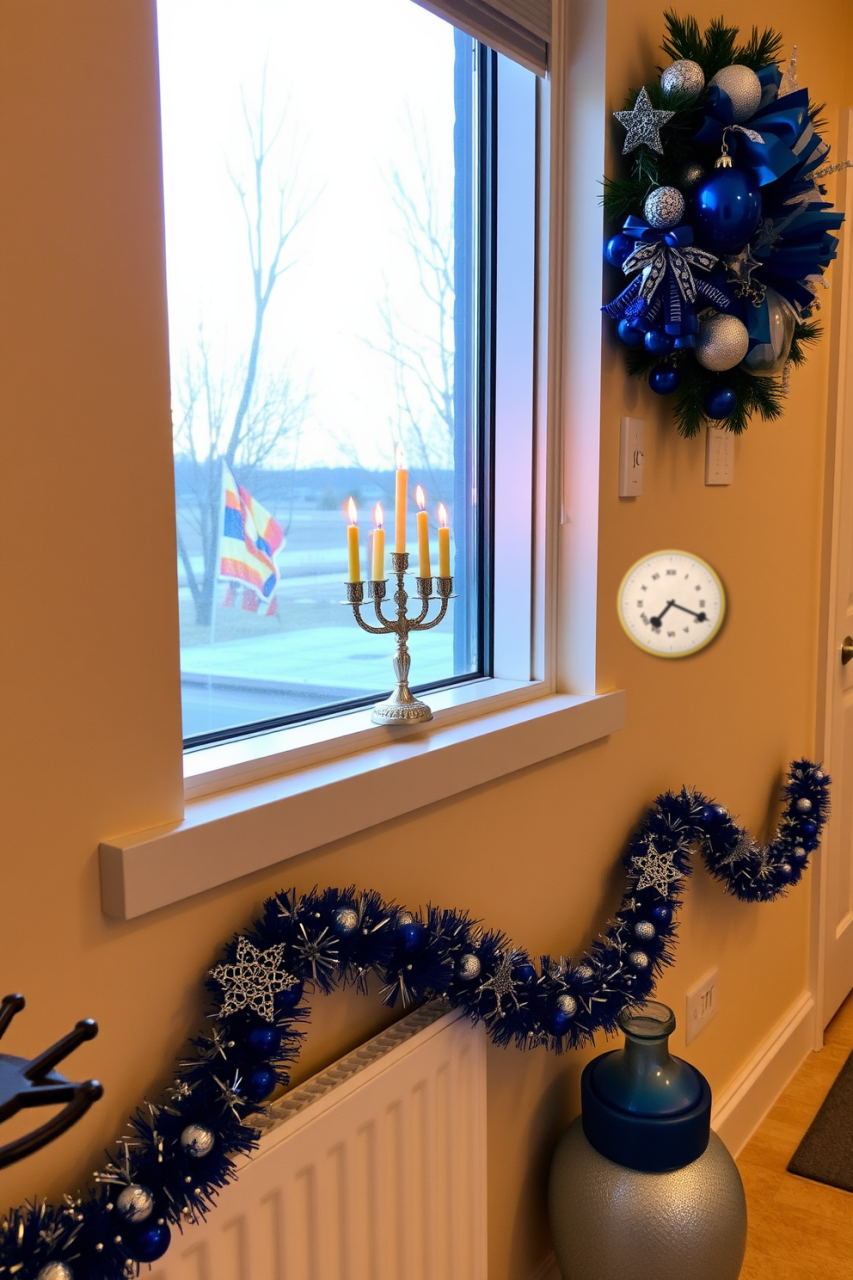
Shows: 7:19
